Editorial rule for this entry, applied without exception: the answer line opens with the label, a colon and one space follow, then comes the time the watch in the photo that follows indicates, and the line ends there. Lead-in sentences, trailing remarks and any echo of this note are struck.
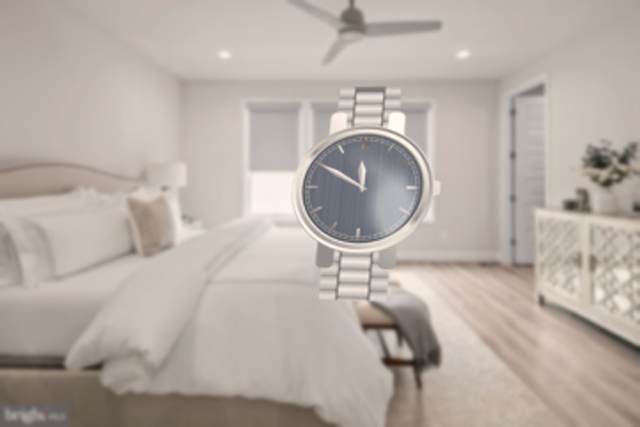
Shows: 11:50
